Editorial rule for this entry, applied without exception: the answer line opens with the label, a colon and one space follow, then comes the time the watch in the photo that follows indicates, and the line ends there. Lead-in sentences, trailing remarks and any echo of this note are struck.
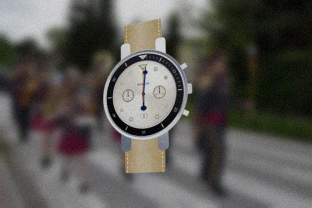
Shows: 6:01
